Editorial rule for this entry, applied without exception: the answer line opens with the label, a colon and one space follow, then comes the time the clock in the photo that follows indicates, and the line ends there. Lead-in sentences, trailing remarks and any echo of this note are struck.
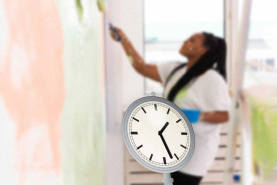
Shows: 1:27
